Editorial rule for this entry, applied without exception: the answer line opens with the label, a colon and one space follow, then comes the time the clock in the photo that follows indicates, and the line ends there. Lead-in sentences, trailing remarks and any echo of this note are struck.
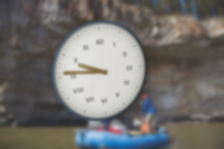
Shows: 9:46
